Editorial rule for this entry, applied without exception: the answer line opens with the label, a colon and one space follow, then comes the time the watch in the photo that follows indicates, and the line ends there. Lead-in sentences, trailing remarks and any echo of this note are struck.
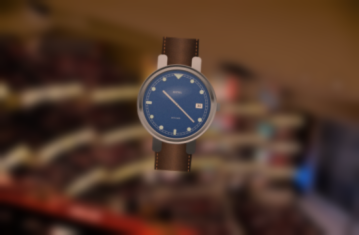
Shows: 10:22
